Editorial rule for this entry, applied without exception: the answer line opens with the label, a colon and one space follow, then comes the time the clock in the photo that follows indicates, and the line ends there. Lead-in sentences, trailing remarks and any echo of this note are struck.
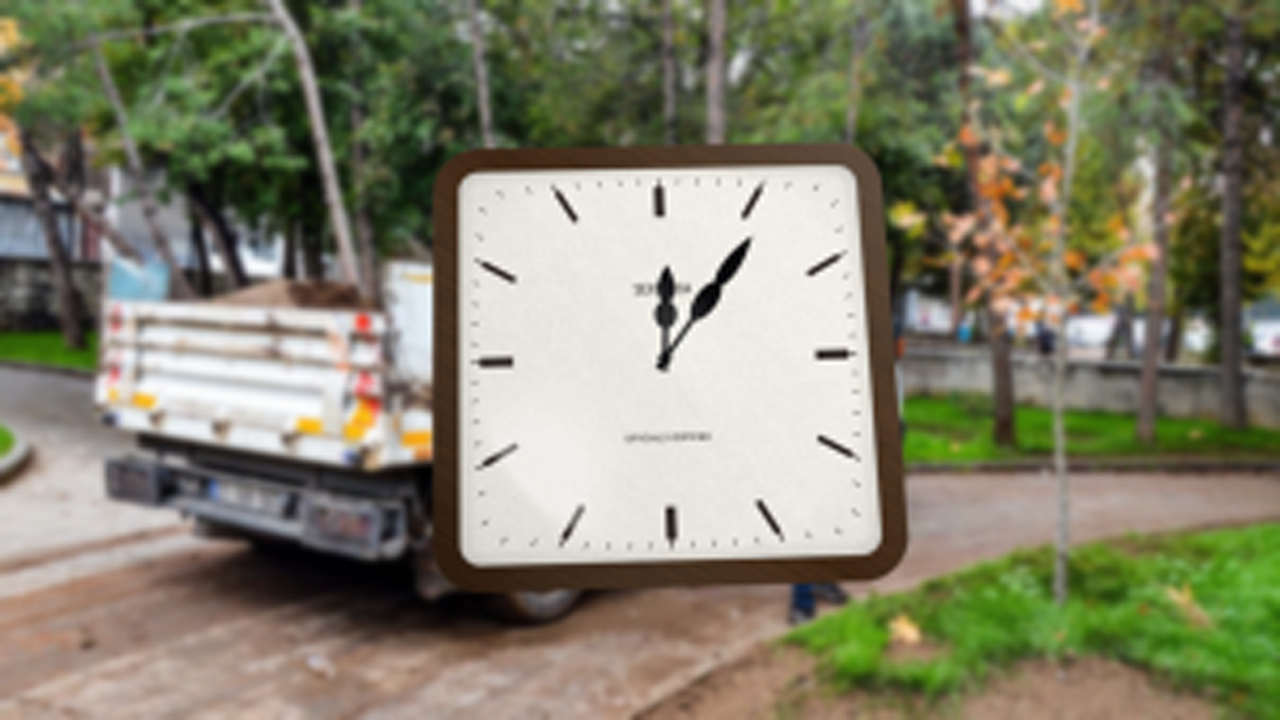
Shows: 12:06
